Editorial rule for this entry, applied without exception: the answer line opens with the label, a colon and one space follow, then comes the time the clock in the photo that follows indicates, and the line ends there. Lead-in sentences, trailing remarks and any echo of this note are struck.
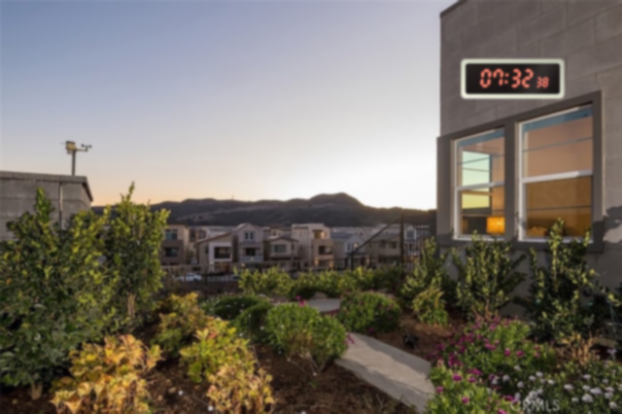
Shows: 7:32
